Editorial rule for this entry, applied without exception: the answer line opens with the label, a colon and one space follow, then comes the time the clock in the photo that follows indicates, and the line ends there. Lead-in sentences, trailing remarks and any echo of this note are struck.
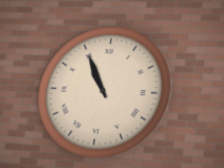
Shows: 10:55
